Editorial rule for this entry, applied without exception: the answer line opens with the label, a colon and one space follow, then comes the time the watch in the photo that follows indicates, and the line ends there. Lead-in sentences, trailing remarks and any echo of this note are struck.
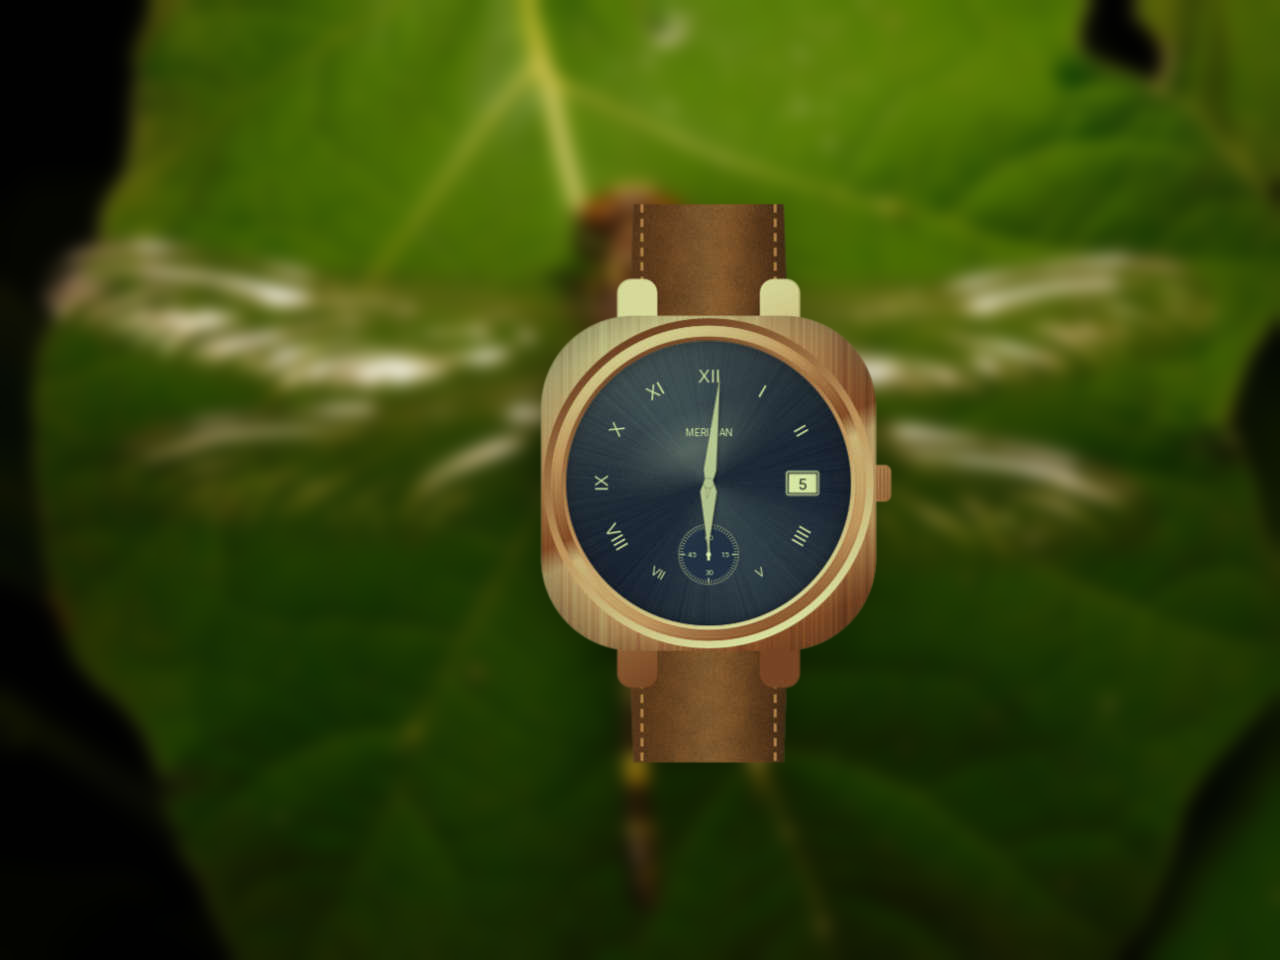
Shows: 6:01
